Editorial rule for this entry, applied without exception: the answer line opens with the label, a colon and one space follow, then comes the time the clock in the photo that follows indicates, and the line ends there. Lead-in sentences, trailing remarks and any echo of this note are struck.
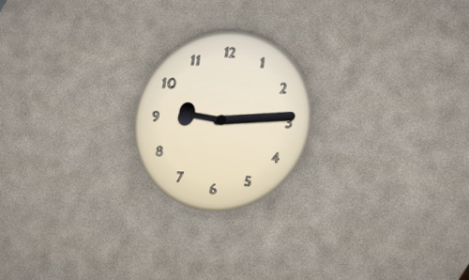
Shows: 9:14
